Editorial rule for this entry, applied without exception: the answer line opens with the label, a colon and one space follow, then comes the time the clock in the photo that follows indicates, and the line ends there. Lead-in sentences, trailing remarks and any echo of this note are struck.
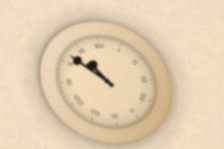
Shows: 10:52
